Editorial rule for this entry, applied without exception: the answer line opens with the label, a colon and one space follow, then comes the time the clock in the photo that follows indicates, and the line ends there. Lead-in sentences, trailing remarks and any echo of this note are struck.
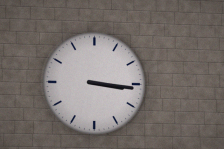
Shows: 3:16
